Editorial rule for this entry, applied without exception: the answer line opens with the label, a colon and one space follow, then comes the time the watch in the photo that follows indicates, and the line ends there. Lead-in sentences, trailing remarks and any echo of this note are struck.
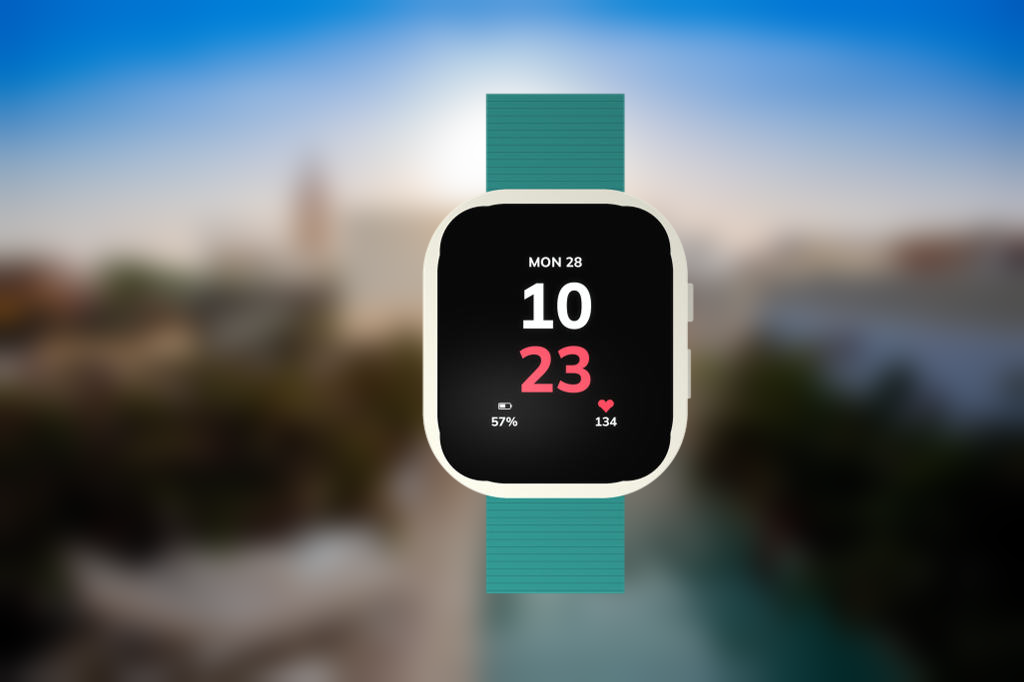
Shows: 10:23
